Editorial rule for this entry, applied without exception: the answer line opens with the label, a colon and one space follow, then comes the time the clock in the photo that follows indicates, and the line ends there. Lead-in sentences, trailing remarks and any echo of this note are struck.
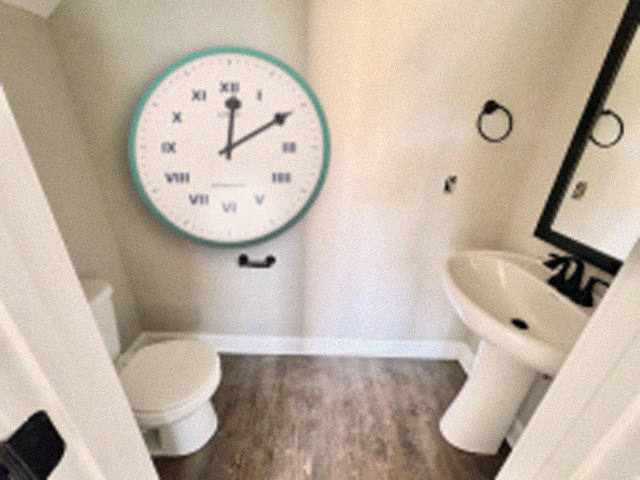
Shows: 12:10
